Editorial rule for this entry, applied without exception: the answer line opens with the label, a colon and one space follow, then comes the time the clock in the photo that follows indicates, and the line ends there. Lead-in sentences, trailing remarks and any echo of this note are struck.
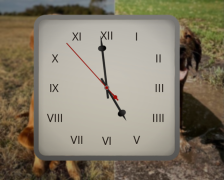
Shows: 4:58:53
